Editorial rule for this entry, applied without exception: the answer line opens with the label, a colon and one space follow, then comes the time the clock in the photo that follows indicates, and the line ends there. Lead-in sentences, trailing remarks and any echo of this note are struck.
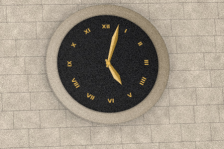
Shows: 5:03
